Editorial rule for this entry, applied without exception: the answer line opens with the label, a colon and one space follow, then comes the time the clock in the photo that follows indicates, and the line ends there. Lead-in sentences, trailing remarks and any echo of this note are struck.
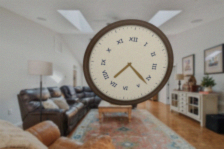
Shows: 7:22
